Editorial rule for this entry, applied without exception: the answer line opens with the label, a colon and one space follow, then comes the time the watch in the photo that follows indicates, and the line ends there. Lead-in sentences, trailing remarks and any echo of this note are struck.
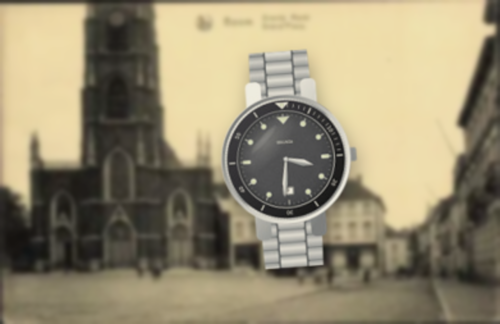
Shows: 3:31
